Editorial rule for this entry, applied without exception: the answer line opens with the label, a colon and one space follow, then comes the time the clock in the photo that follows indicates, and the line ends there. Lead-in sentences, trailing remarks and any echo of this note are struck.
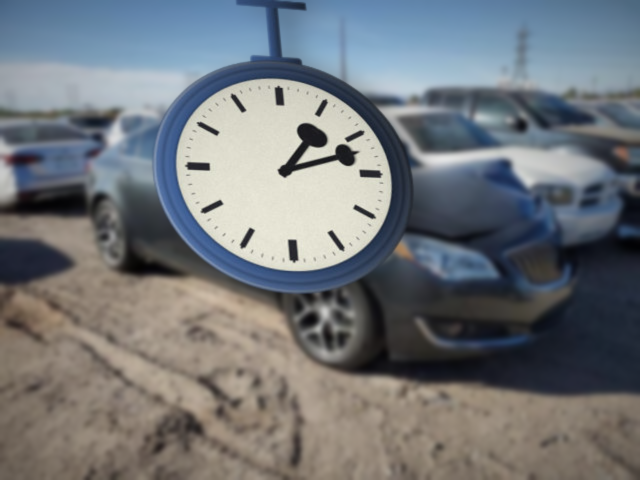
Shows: 1:12
